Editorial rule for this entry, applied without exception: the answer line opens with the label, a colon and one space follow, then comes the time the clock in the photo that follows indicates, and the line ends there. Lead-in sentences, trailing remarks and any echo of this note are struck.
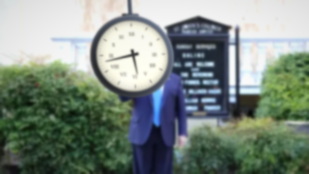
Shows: 5:43
